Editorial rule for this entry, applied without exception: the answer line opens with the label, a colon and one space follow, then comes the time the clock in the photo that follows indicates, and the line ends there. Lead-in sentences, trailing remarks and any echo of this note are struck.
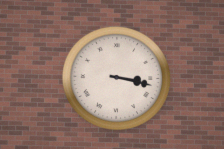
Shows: 3:17
